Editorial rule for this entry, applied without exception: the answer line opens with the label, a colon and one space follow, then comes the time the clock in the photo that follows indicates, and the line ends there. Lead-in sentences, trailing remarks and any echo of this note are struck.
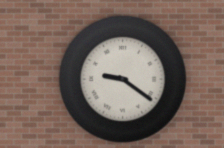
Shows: 9:21
